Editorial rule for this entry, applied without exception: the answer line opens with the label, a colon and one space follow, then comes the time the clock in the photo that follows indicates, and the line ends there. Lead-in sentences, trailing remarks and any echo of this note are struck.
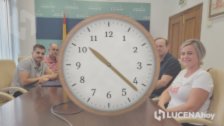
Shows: 10:22
